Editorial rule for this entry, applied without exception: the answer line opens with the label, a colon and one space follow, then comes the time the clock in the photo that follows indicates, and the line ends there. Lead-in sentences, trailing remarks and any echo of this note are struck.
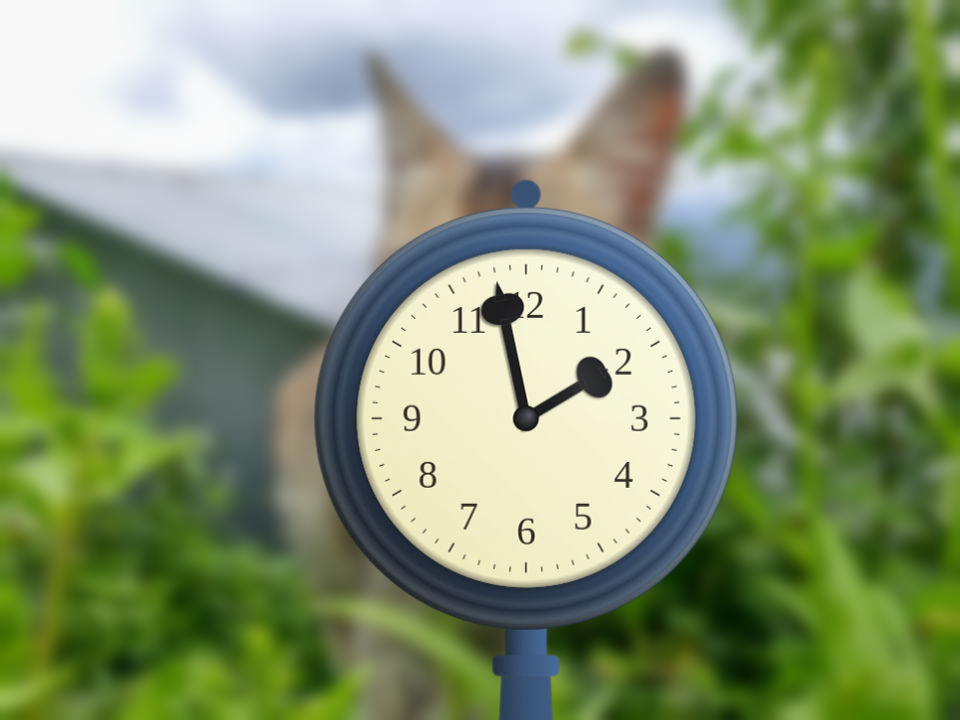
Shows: 1:58
